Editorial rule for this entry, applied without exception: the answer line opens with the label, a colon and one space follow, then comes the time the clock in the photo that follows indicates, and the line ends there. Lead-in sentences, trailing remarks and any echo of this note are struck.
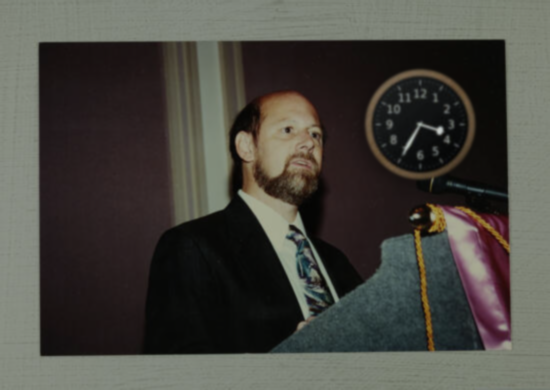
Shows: 3:35
